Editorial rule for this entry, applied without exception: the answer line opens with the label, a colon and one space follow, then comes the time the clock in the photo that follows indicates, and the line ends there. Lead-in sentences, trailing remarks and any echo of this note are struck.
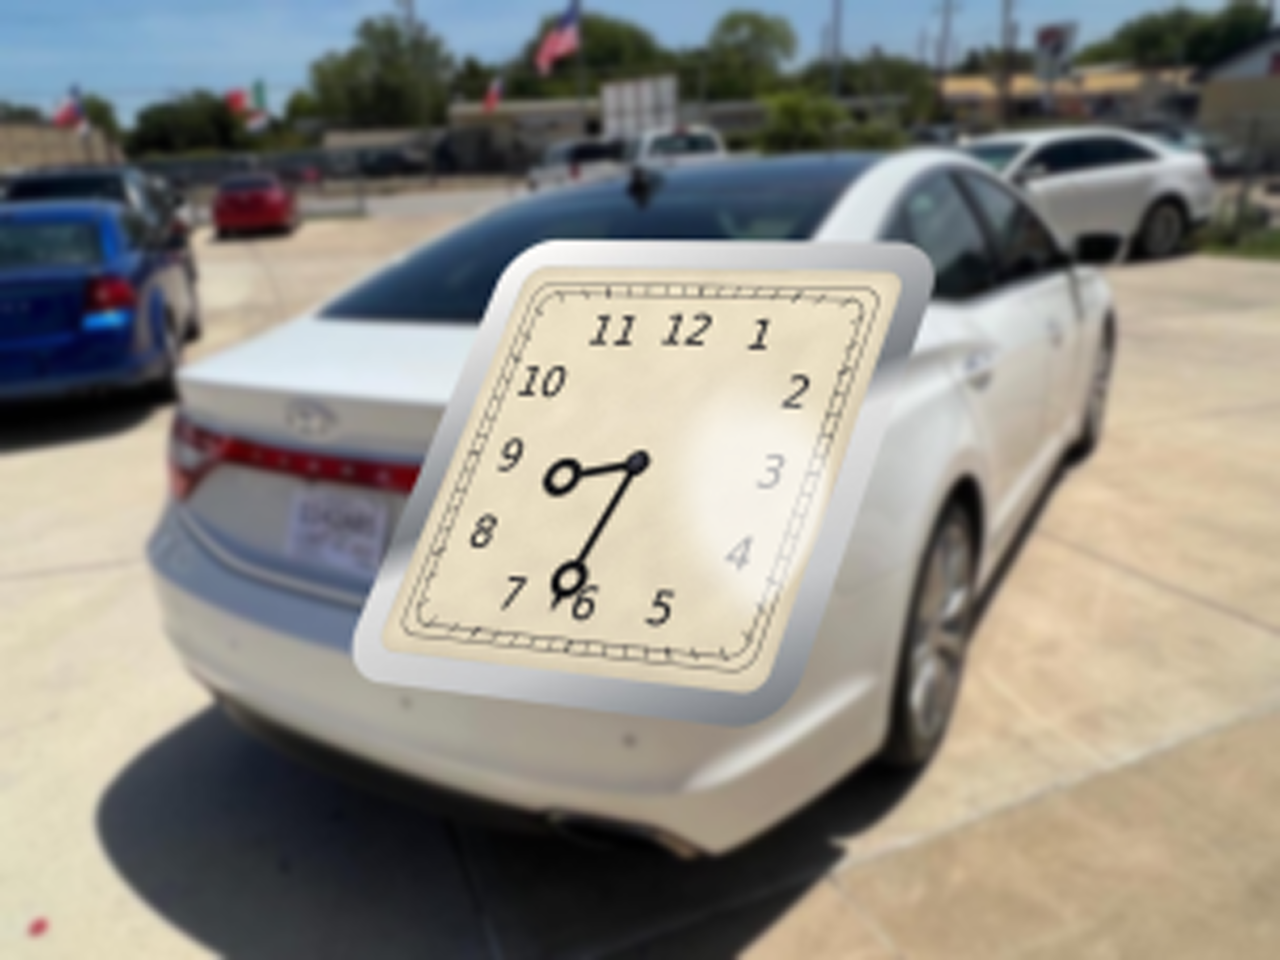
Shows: 8:32
